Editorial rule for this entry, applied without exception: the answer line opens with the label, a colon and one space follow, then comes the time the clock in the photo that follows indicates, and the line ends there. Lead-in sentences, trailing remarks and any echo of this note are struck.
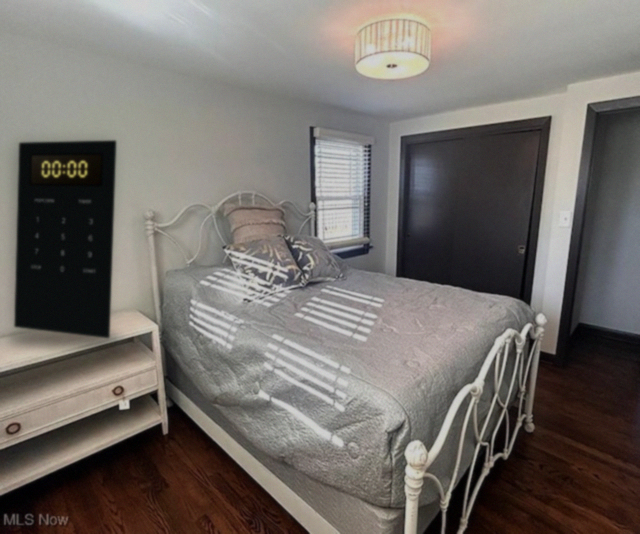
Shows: 0:00
